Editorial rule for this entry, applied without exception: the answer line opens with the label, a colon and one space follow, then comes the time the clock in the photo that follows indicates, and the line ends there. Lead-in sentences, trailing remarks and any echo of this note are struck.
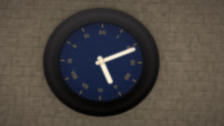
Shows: 5:11
